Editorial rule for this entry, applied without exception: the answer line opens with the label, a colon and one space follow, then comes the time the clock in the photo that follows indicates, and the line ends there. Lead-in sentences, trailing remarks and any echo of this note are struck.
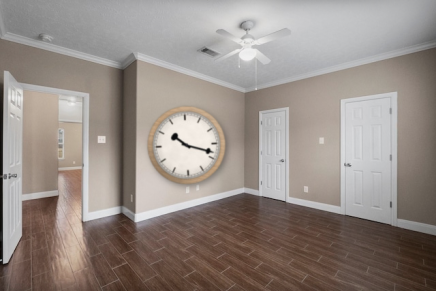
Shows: 10:18
